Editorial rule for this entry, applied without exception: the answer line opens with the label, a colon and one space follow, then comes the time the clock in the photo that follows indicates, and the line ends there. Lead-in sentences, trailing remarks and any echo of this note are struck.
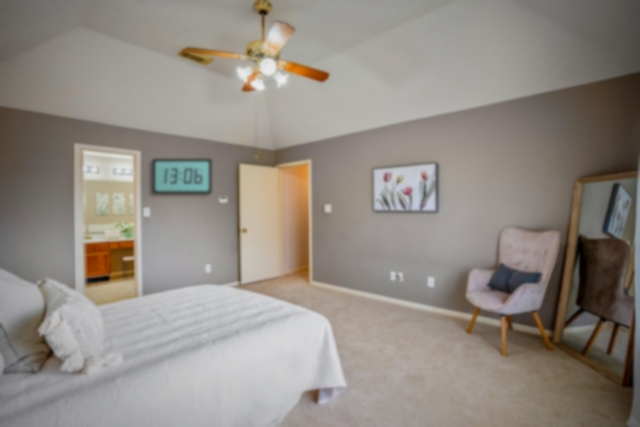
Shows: 13:06
